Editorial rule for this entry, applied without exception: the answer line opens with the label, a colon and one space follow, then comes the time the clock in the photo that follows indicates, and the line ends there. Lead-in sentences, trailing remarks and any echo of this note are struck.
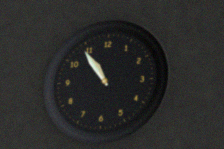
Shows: 10:54
